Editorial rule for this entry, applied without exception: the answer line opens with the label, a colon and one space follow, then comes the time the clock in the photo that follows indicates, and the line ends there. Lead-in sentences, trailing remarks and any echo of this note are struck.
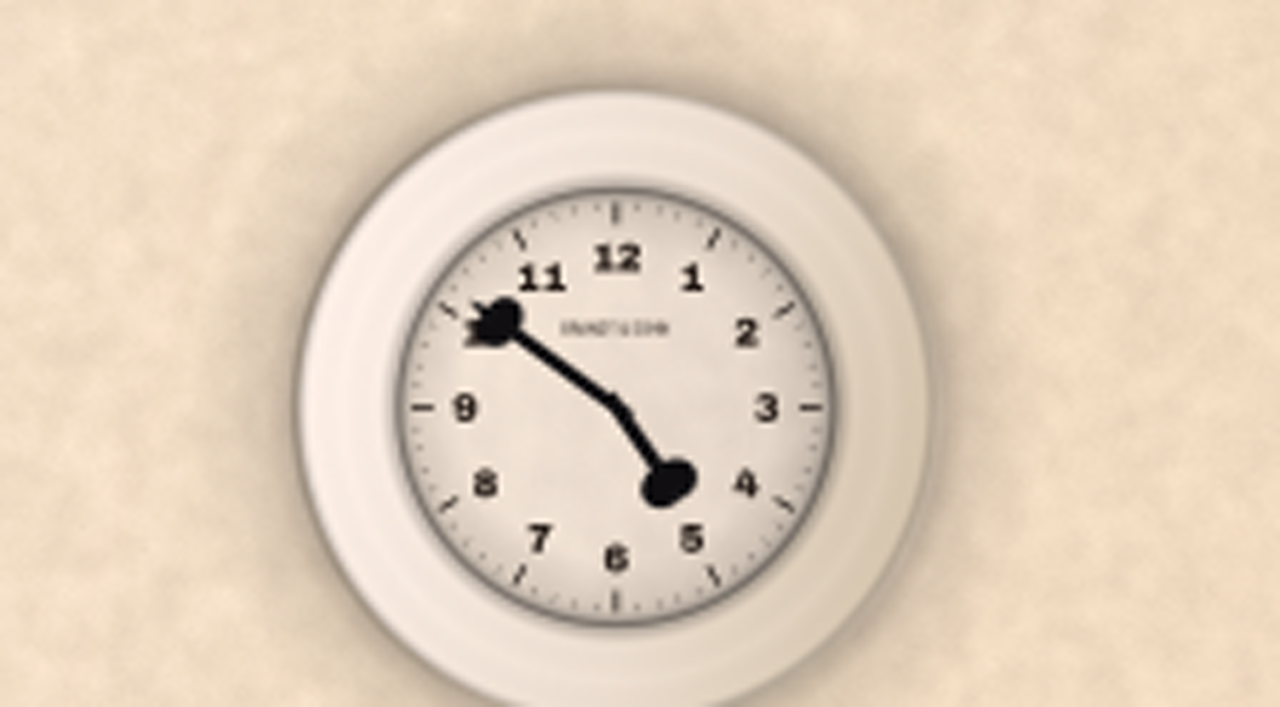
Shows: 4:51
